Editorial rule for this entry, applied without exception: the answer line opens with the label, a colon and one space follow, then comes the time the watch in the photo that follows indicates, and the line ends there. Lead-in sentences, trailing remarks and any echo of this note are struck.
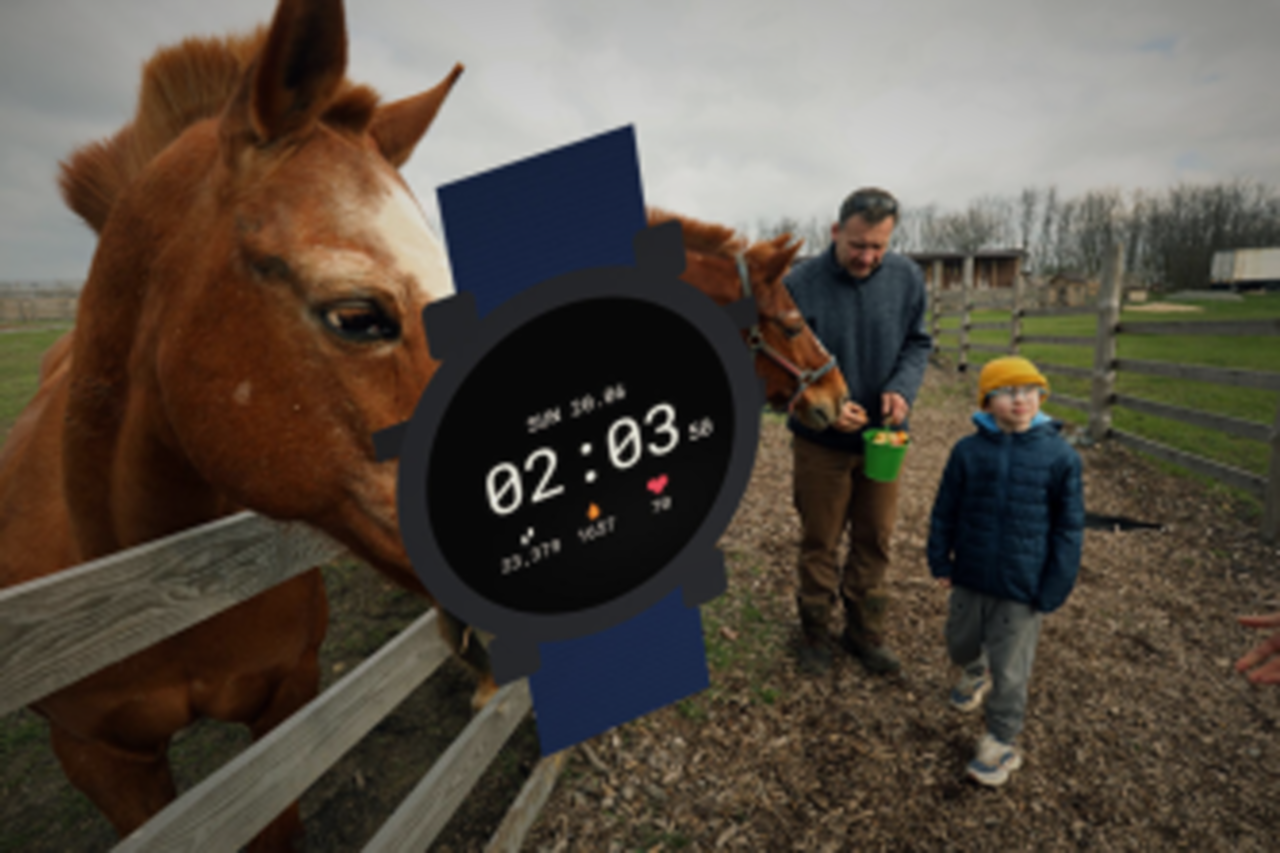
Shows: 2:03
